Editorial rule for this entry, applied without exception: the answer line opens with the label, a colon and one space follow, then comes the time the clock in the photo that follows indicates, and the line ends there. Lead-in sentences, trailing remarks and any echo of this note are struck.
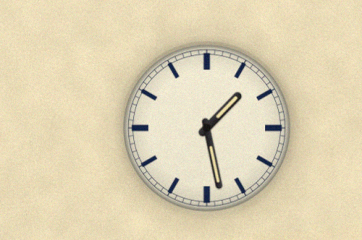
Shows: 1:28
